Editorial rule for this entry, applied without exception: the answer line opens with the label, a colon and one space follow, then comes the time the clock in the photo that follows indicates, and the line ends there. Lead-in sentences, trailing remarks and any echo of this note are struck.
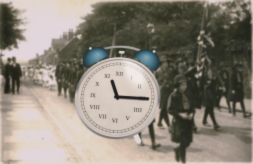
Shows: 11:15
